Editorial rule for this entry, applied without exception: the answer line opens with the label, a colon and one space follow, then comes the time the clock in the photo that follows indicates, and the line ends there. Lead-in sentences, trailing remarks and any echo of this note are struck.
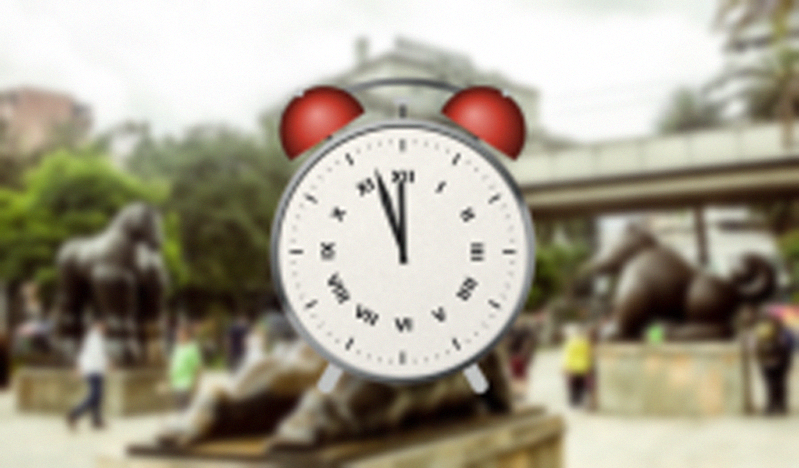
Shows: 11:57
